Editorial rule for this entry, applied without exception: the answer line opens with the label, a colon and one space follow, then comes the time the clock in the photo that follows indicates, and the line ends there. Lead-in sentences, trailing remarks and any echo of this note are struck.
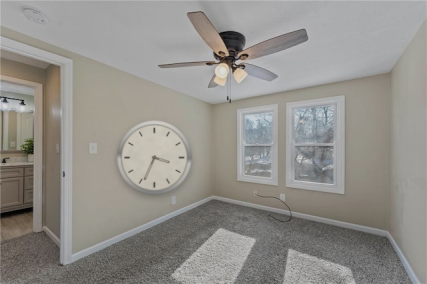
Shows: 3:34
